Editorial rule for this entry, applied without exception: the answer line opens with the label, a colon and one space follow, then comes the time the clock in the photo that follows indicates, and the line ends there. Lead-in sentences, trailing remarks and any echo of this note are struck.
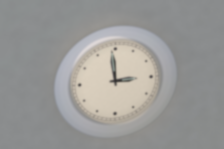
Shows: 2:59
